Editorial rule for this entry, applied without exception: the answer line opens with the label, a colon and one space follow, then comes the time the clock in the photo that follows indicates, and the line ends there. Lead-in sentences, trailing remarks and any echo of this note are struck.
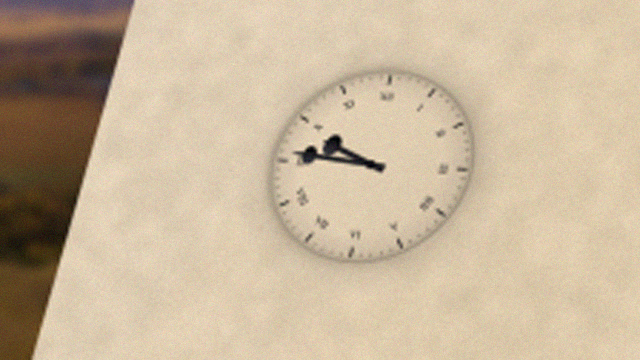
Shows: 9:46
